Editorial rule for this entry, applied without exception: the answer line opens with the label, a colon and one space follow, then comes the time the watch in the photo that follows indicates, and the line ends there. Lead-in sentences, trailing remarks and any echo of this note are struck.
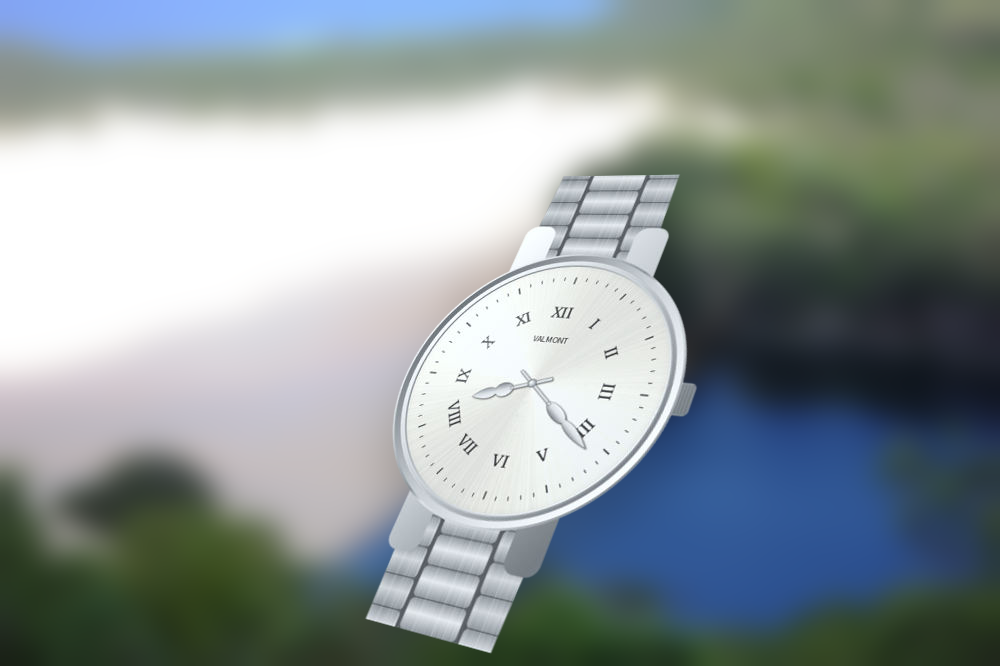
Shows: 8:21
